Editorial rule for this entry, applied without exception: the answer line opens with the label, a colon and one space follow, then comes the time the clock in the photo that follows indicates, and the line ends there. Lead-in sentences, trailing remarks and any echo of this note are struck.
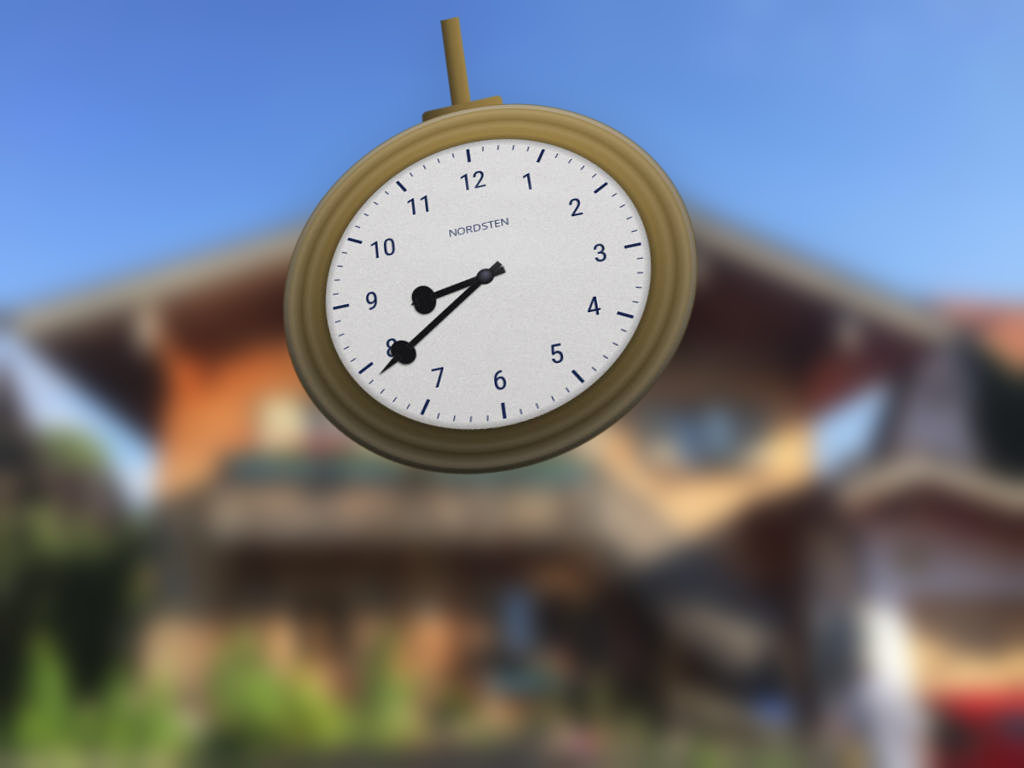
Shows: 8:39
